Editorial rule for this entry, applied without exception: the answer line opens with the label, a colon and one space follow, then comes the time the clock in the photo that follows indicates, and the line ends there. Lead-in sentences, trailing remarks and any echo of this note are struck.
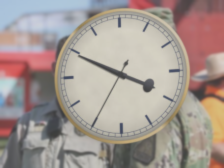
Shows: 3:49:35
